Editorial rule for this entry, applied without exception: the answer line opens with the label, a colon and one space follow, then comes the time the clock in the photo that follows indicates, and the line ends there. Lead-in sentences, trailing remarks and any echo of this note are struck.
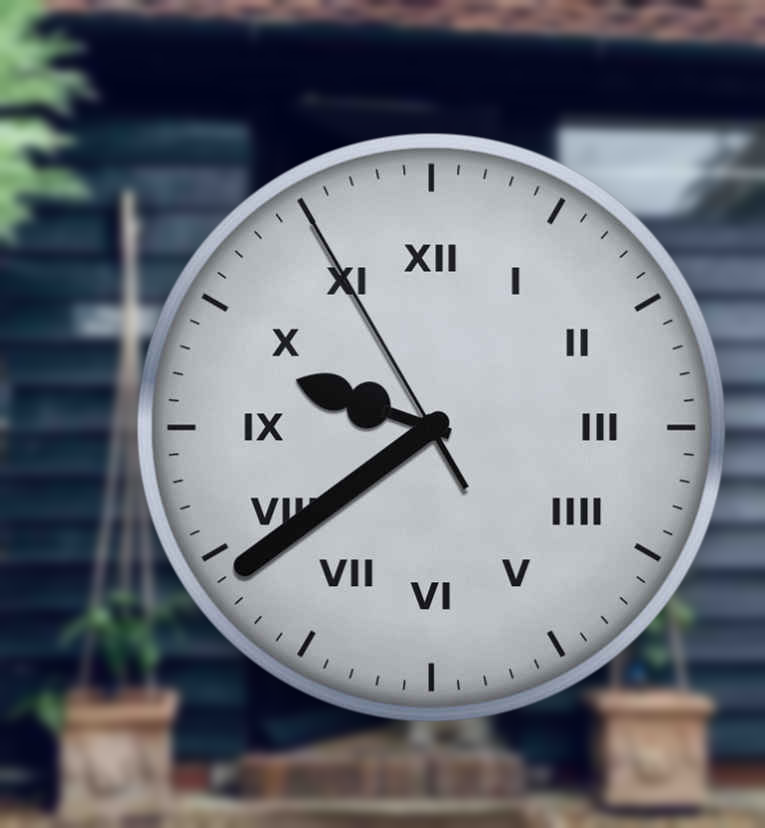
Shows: 9:38:55
